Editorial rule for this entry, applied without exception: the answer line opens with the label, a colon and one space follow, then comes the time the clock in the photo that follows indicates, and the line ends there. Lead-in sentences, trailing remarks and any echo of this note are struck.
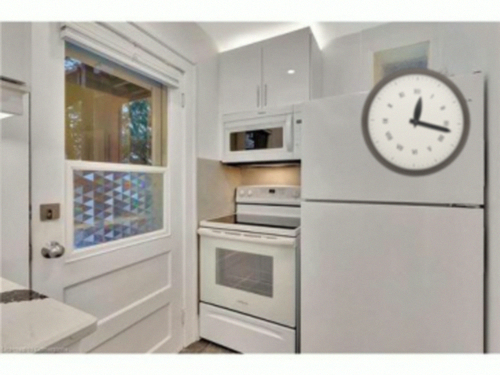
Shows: 12:17
